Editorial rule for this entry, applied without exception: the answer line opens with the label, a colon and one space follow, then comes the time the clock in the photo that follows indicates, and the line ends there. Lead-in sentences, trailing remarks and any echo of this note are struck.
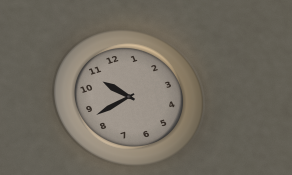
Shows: 10:43
